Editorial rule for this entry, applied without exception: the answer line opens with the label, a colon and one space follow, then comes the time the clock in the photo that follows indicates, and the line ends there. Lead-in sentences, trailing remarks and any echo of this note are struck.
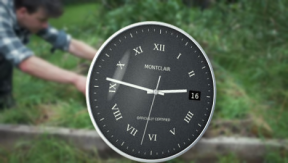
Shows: 2:46:32
